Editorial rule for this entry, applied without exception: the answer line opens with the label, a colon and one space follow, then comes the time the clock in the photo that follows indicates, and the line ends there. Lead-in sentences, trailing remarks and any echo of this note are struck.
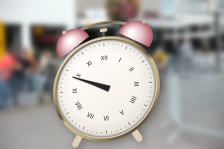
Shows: 9:49
